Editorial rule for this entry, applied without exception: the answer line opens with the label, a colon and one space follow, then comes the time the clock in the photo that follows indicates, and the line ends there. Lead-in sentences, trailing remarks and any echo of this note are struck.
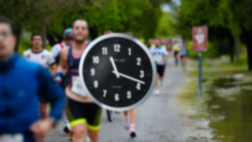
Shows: 11:18
